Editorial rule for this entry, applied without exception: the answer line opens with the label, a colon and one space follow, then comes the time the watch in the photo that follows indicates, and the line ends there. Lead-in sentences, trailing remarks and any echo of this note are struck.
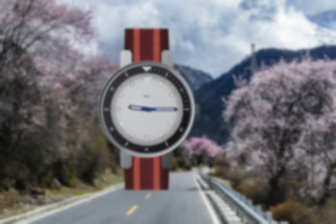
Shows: 9:15
